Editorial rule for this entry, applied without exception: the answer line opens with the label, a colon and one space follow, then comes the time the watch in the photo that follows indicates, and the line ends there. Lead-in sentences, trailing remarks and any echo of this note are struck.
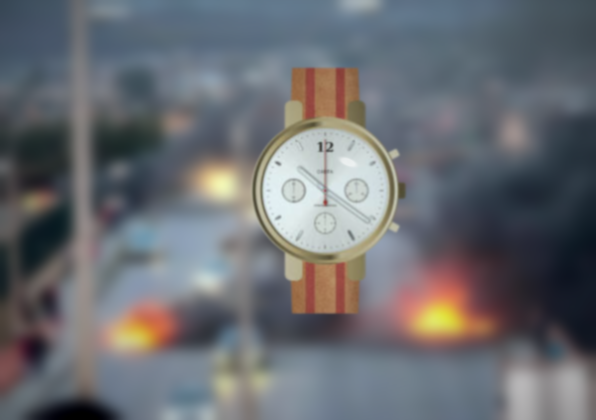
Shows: 10:21
